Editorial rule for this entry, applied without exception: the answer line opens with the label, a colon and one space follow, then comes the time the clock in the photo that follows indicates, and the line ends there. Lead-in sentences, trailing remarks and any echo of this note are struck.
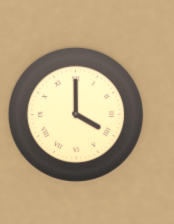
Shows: 4:00
